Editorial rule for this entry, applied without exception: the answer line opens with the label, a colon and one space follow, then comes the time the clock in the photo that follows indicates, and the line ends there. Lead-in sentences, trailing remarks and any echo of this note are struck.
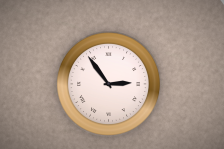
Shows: 2:54
